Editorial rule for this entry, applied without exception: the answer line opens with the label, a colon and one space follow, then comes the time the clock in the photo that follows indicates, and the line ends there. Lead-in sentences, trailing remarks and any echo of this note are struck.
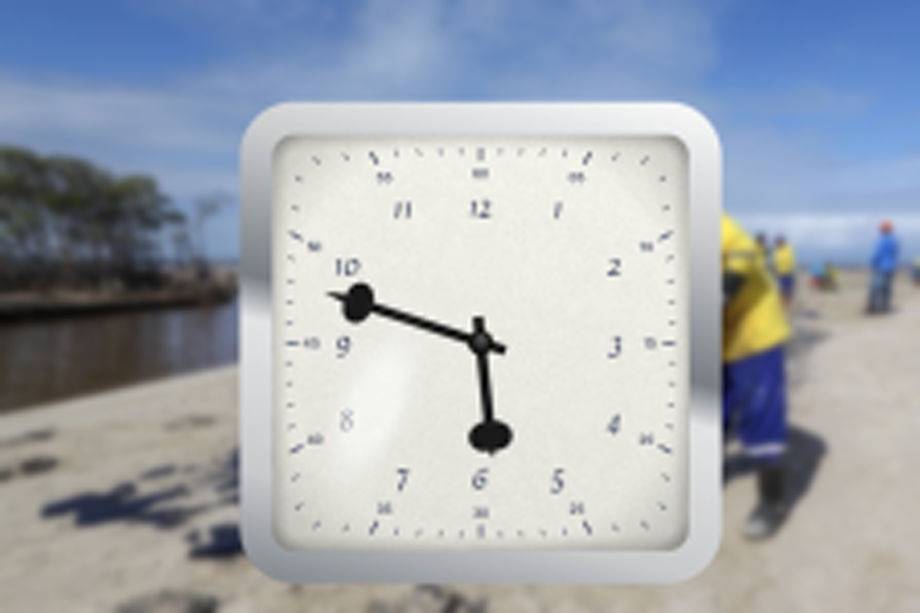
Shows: 5:48
